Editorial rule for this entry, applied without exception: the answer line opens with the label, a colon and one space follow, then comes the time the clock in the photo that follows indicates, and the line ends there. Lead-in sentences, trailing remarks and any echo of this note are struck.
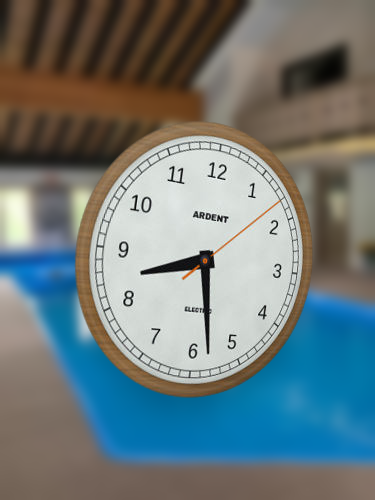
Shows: 8:28:08
